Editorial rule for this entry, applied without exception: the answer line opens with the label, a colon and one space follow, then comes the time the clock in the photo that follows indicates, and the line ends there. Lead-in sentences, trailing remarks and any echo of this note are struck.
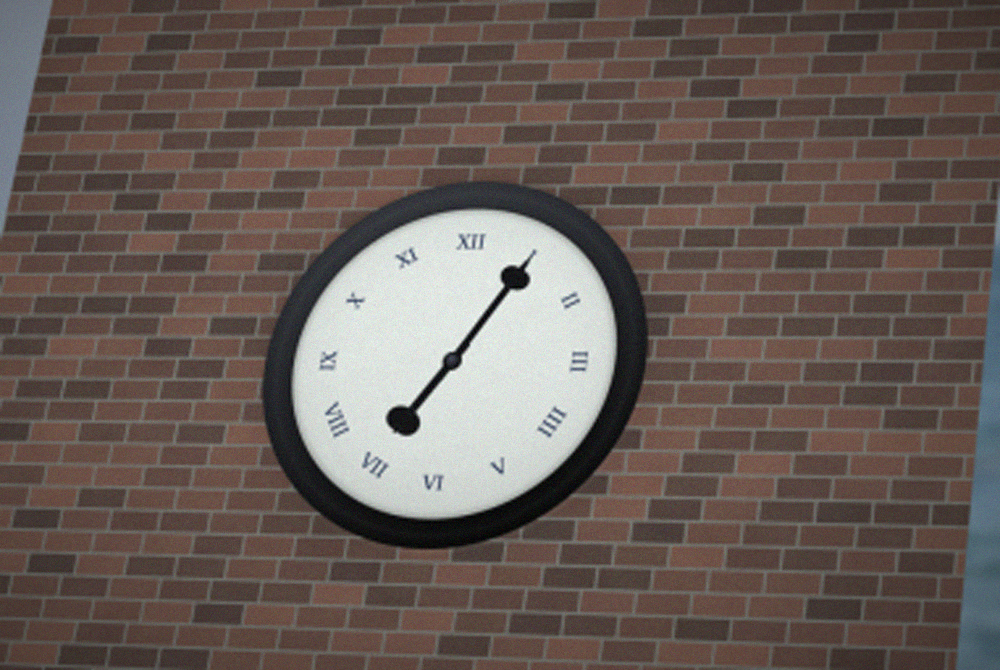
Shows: 7:05
